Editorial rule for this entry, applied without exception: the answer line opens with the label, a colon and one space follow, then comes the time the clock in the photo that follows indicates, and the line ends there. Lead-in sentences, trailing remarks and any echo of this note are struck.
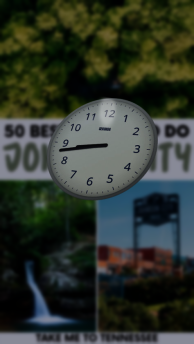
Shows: 8:43
